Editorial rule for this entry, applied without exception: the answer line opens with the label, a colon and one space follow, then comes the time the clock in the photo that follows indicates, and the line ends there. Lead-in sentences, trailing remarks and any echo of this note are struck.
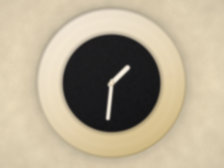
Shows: 1:31
